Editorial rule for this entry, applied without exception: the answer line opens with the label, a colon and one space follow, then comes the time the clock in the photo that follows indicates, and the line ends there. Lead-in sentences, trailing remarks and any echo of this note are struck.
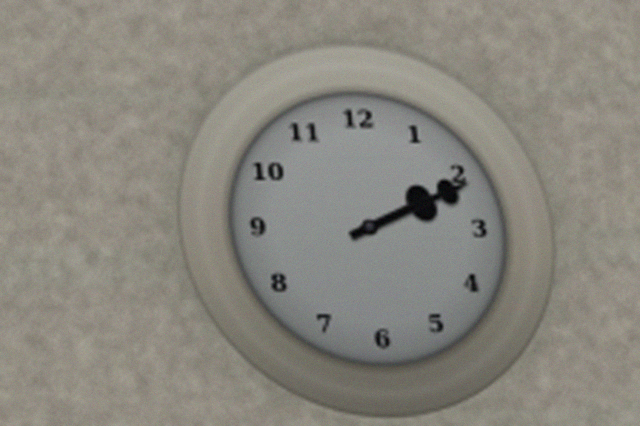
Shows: 2:11
